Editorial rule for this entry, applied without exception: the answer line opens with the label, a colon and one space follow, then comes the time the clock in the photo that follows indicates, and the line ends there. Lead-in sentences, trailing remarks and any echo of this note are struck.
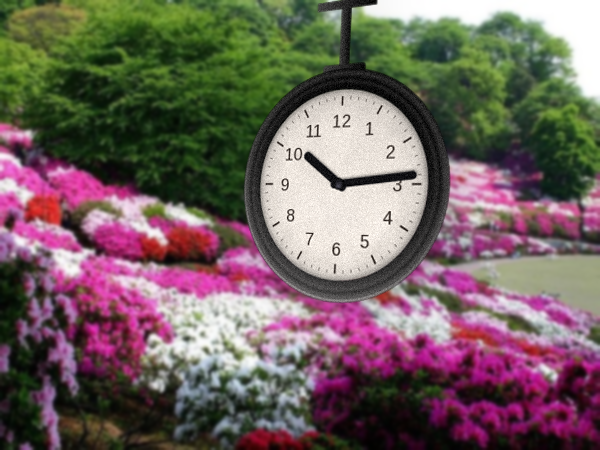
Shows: 10:14
